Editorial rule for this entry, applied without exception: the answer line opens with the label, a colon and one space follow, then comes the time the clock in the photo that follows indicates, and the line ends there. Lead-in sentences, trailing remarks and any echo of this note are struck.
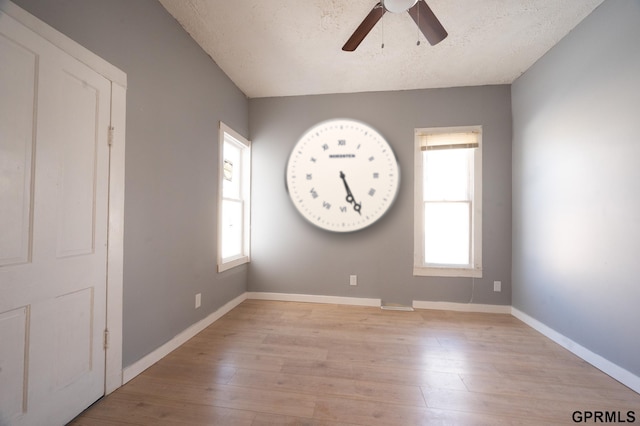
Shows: 5:26
